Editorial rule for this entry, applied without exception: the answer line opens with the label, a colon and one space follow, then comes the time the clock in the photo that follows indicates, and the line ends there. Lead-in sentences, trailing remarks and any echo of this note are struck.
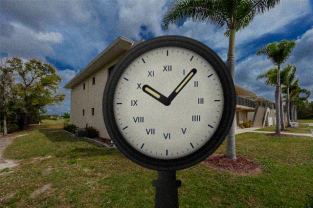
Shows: 10:07
